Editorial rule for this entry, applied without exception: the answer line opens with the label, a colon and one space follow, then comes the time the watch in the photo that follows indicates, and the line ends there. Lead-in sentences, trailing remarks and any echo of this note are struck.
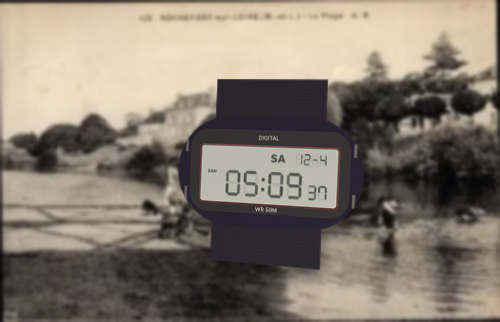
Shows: 5:09:37
